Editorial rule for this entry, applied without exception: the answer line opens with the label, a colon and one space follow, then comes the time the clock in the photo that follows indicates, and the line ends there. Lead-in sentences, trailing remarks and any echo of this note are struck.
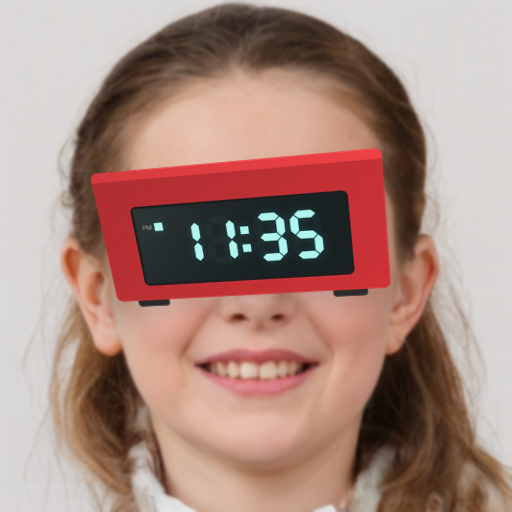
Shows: 11:35
